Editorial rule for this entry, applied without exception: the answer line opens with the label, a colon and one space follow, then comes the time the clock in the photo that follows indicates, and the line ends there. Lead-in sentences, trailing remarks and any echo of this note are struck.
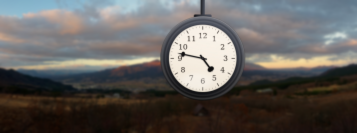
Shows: 4:47
